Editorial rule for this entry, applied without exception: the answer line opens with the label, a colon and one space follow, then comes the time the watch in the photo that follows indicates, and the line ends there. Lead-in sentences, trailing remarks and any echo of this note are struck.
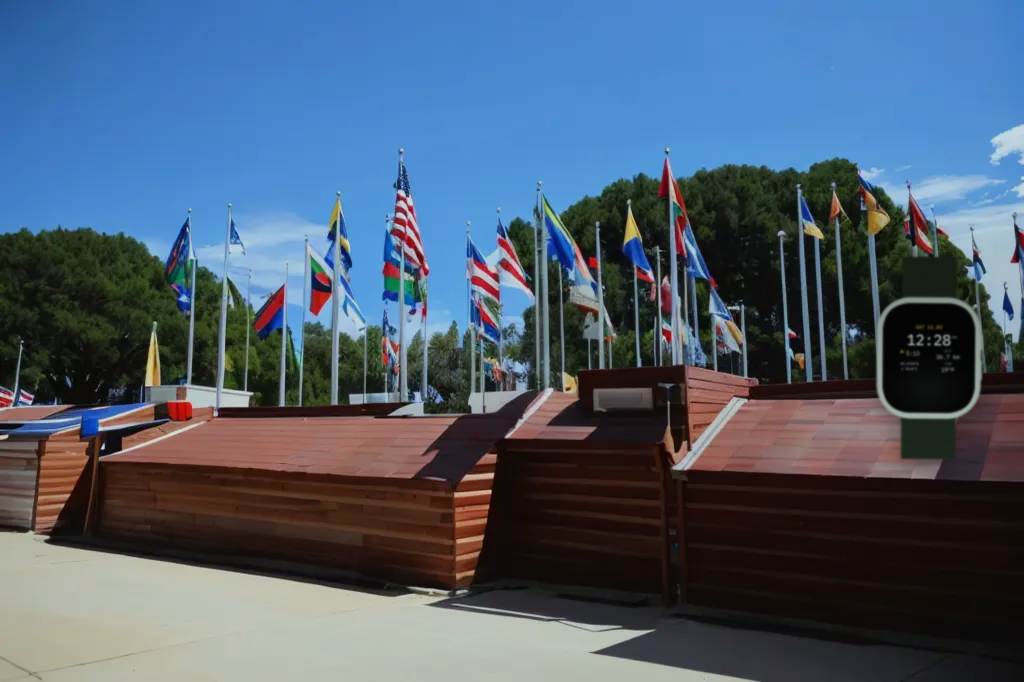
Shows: 12:28
